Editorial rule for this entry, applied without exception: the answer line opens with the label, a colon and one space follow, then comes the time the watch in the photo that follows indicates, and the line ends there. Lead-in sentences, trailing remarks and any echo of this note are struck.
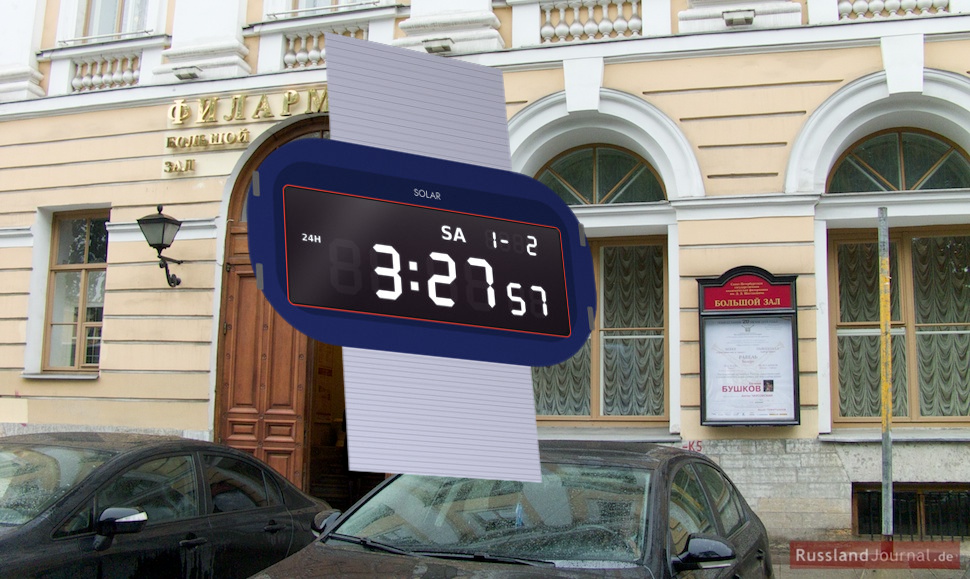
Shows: 3:27:57
